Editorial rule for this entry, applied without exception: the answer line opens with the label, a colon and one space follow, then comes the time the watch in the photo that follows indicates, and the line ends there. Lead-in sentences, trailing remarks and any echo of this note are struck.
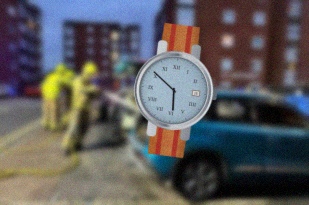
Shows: 5:51
